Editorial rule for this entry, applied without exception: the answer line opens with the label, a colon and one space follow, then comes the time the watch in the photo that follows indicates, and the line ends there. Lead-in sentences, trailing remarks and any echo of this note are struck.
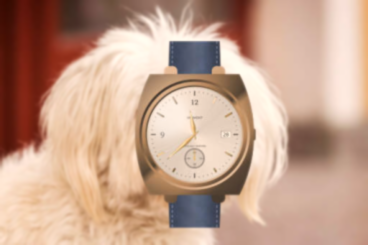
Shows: 11:38
